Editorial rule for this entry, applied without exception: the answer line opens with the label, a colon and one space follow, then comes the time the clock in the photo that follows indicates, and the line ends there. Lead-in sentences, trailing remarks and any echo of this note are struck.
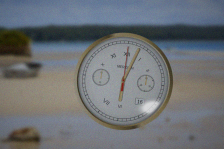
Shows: 6:03
